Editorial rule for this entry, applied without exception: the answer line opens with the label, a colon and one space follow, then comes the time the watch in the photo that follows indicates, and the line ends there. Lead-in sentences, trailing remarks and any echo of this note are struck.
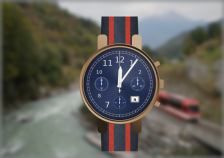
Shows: 12:06
